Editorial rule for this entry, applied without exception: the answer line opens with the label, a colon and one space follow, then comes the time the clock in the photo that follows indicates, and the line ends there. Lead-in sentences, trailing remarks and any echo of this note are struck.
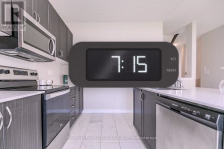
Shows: 7:15
